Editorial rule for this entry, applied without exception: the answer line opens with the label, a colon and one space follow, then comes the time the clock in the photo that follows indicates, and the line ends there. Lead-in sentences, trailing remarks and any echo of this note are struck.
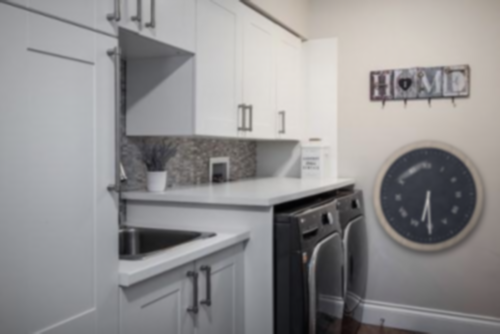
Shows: 6:30
